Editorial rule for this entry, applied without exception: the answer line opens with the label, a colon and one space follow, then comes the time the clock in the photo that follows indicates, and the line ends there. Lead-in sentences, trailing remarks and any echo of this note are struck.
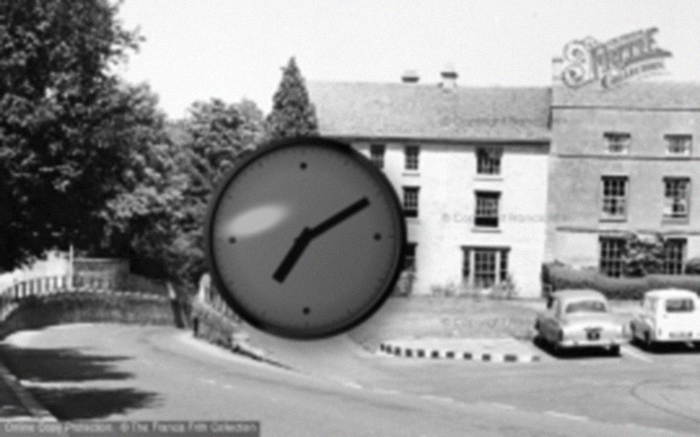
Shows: 7:10
